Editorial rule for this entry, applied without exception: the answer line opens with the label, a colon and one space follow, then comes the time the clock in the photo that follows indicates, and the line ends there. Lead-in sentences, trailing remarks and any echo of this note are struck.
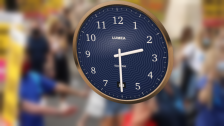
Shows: 2:30
